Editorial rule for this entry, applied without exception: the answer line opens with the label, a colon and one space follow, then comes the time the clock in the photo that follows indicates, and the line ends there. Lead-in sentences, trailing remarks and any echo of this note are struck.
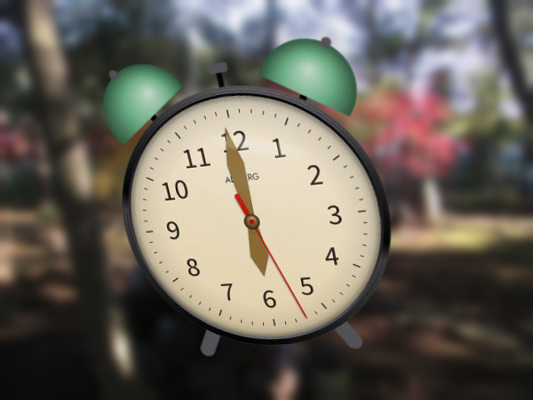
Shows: 5:59:27
